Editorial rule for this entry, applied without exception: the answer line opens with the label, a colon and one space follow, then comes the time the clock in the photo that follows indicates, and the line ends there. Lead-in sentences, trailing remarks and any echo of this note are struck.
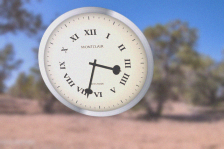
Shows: 3:33
